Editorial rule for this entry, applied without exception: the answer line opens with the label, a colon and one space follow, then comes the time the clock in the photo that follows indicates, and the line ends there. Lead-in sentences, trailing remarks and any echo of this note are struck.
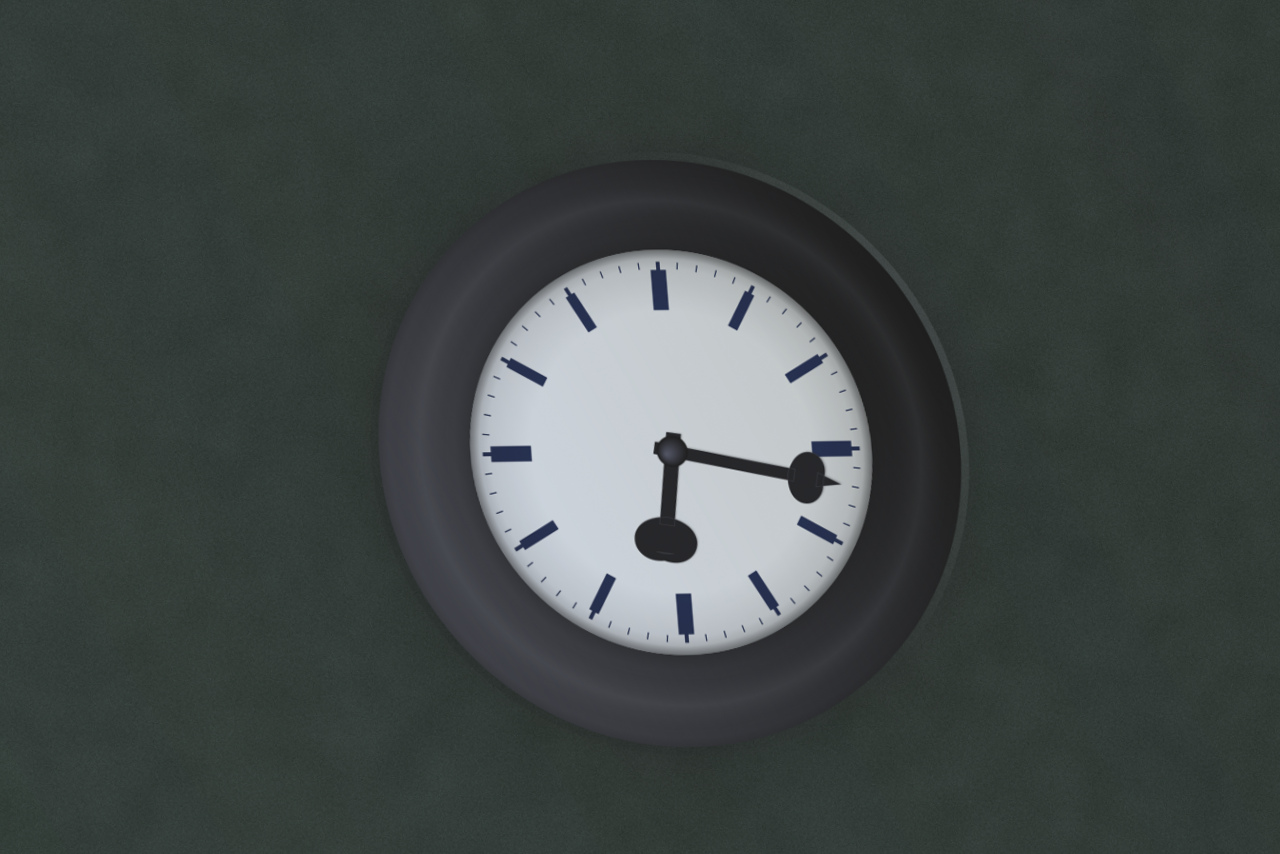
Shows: 6:17
